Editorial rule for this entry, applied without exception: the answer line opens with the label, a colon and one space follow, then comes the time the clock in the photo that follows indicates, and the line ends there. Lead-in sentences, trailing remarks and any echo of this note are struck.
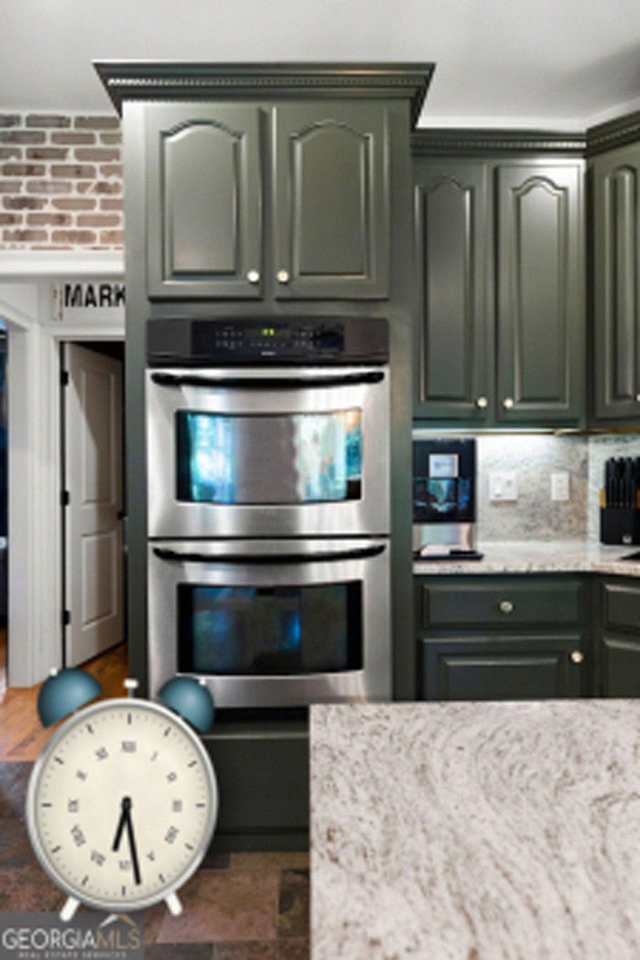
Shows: 6:28
